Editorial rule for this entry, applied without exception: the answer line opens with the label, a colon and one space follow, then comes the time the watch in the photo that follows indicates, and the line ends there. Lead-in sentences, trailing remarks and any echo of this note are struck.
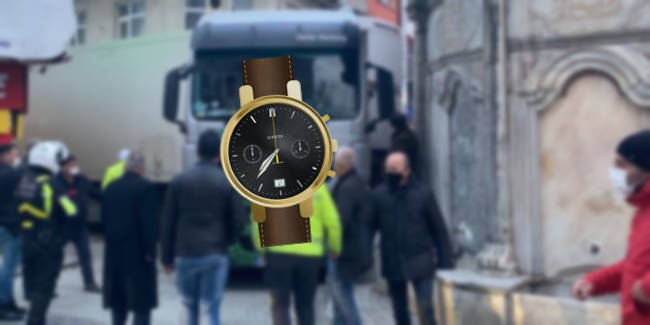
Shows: 7:37
